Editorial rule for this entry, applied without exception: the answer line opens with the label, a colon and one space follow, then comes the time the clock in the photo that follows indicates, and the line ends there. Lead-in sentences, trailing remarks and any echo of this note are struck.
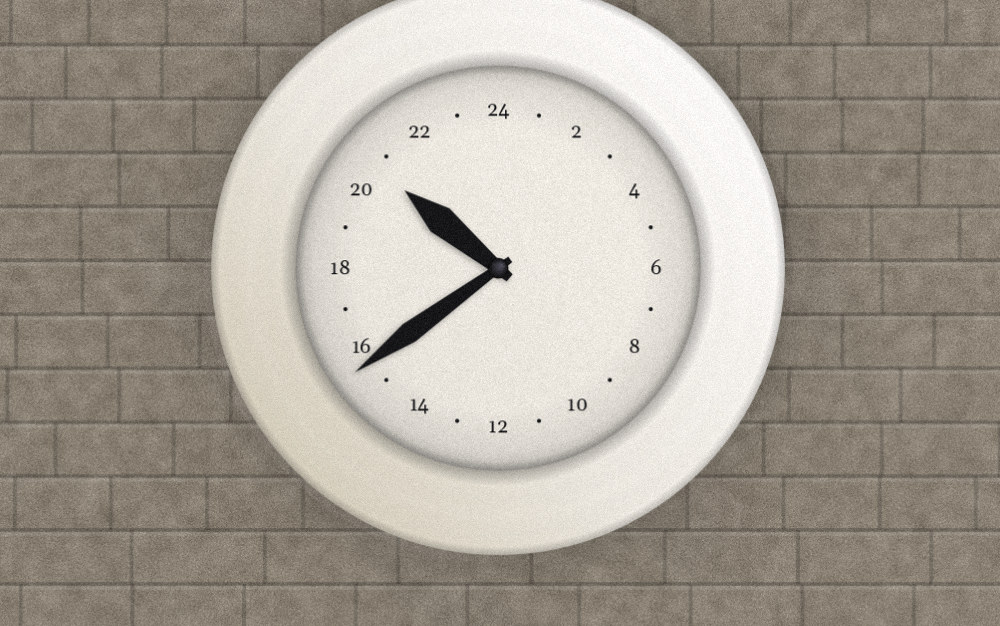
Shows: 20:39
